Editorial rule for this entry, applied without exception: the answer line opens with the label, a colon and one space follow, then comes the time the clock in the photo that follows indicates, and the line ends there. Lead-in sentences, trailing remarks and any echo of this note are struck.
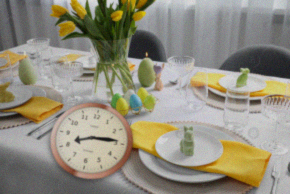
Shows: 8:14
